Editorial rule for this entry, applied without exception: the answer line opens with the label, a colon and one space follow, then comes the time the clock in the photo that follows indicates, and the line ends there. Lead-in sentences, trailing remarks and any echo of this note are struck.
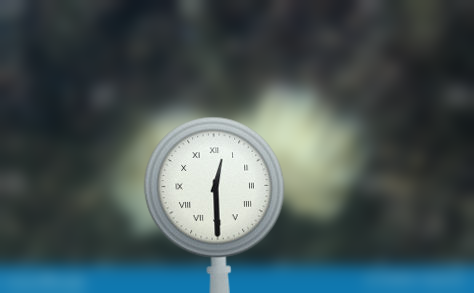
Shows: 12:30
